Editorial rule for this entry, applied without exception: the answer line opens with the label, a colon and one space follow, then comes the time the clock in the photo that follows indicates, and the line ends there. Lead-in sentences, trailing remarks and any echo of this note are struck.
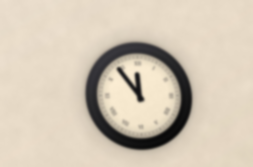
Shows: 11:54
